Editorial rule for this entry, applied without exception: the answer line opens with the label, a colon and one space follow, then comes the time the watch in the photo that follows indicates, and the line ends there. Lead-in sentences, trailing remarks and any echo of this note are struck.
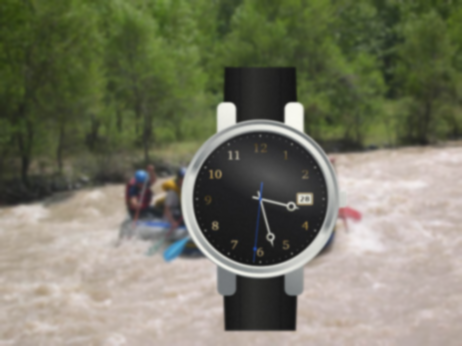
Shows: 3:27:31
